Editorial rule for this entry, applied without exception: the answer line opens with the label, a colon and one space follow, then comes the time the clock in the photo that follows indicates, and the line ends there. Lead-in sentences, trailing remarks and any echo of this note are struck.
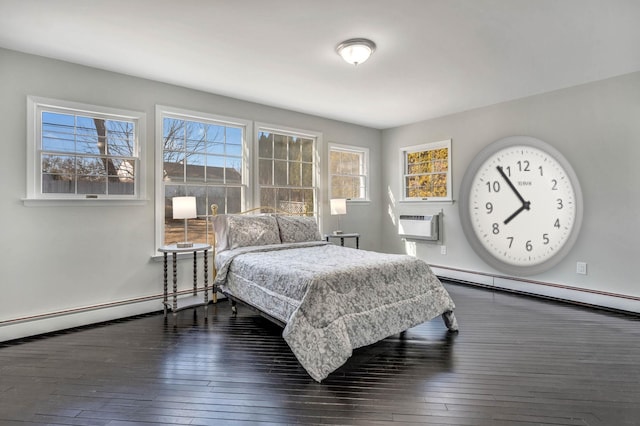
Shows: 7:54
